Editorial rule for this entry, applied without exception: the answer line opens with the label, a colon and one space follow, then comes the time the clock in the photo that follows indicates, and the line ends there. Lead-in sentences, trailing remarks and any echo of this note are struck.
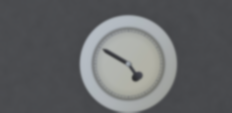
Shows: 4:50
